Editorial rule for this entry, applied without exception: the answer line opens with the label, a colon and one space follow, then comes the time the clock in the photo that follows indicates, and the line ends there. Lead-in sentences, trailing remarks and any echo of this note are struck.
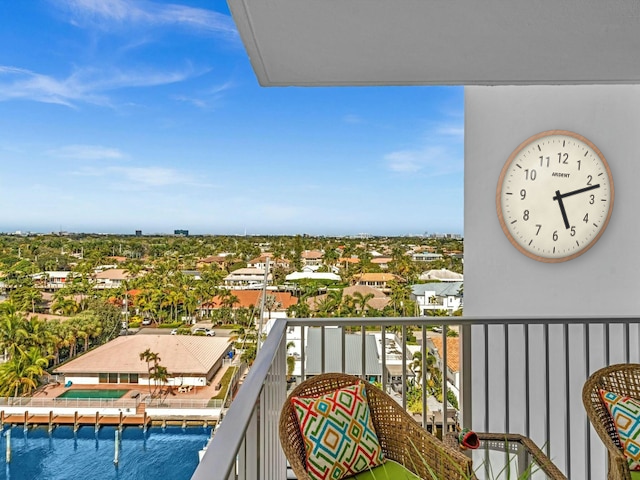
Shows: 5:12
